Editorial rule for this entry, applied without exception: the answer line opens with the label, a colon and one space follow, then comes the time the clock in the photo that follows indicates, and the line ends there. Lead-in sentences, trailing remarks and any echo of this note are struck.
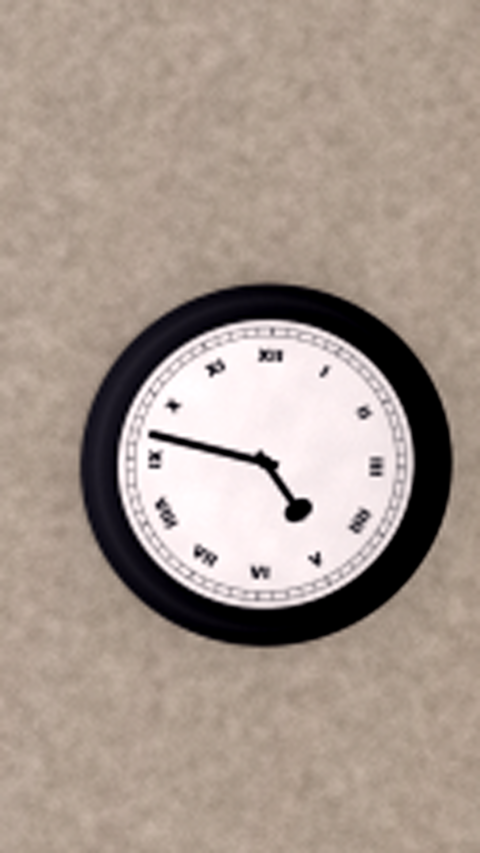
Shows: 4:47
